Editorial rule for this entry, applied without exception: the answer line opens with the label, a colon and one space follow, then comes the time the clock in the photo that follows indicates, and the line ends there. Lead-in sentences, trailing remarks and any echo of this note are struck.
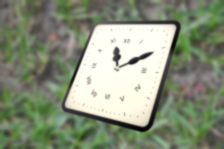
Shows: 11:10
